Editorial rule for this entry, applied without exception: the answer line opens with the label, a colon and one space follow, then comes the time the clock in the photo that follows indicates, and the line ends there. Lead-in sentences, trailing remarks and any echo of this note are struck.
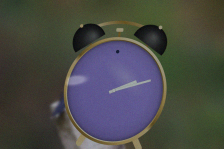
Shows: 2:12
